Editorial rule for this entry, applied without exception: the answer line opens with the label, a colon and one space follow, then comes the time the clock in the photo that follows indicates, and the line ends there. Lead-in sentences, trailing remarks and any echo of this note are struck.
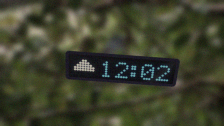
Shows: 12:02
